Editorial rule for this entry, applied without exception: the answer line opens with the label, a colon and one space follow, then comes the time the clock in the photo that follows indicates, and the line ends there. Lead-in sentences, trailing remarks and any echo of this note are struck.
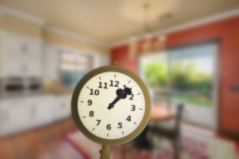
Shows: 1:07
